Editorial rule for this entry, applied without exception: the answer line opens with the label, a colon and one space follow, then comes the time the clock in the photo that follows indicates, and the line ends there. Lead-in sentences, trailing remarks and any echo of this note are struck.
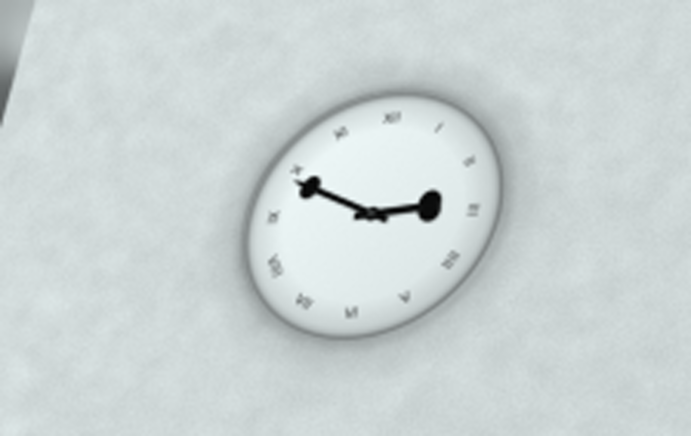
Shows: 2:49
